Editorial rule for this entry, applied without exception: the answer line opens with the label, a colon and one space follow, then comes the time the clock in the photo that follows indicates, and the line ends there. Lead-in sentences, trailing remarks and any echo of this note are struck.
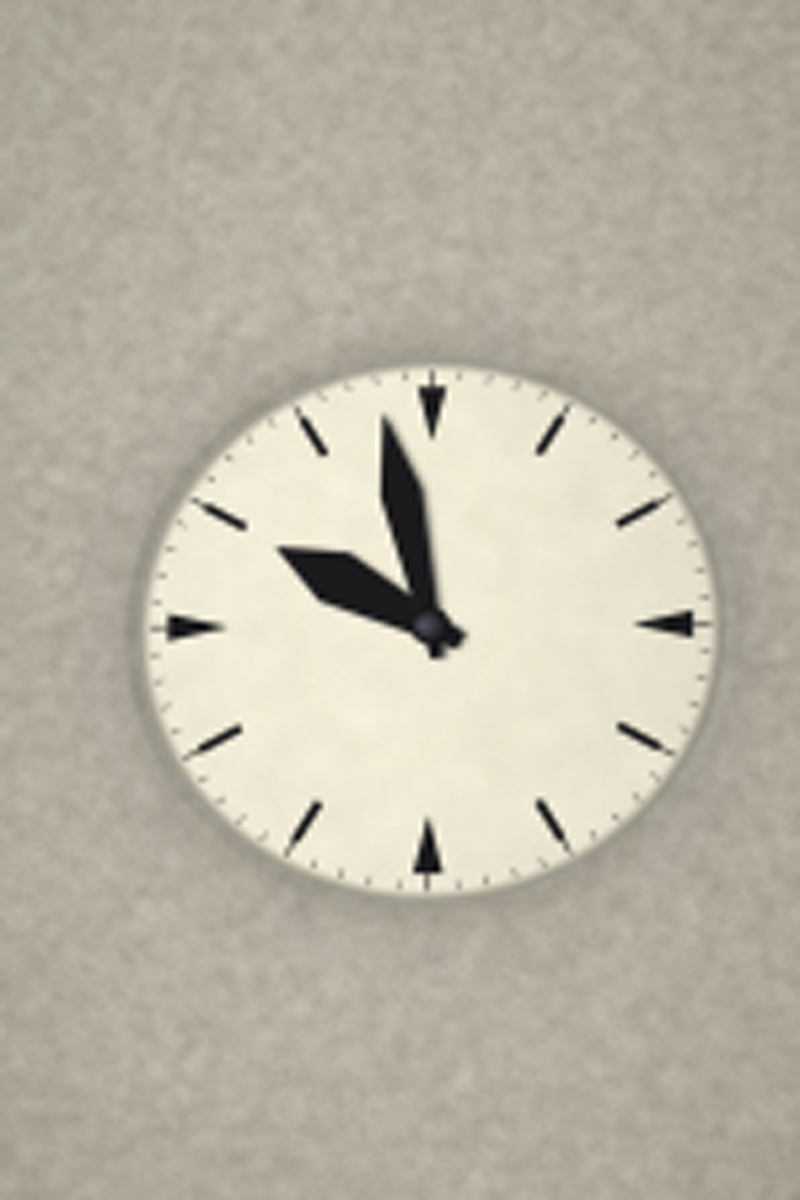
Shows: 9:58
